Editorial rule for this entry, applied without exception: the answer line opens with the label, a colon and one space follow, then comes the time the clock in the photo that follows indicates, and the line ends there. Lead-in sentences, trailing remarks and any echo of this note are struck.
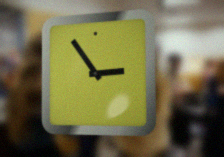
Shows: 2:54
